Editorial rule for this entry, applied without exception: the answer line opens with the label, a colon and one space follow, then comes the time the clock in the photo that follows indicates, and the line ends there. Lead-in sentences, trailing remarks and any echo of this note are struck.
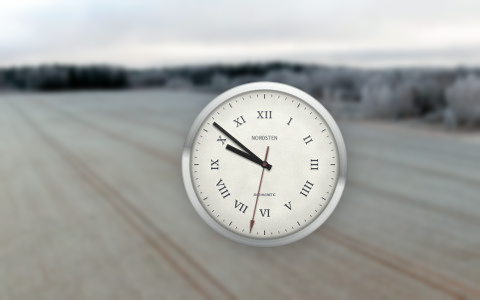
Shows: 9:51:32
